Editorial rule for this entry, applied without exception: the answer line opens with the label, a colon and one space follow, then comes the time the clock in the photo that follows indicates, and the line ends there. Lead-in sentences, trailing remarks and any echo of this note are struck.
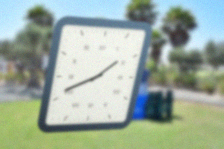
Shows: 1:41
